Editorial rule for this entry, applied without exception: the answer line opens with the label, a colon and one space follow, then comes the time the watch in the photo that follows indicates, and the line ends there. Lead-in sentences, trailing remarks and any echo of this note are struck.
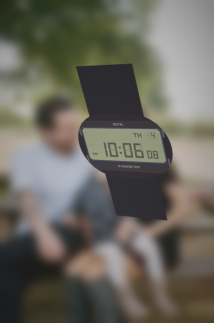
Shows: 10:06:08
